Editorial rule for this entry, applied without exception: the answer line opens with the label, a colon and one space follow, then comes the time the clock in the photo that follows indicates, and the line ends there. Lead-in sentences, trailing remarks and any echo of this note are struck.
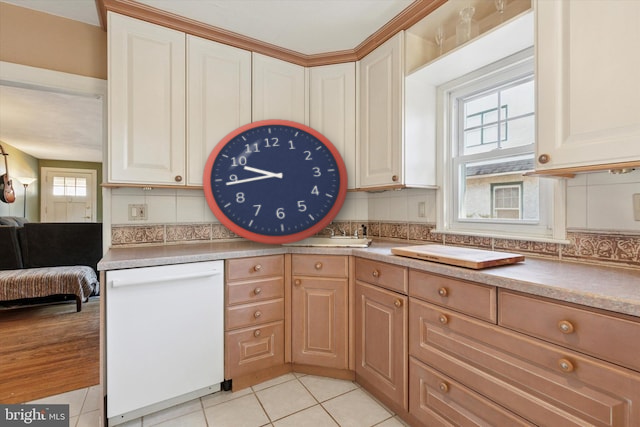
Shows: 9:44
